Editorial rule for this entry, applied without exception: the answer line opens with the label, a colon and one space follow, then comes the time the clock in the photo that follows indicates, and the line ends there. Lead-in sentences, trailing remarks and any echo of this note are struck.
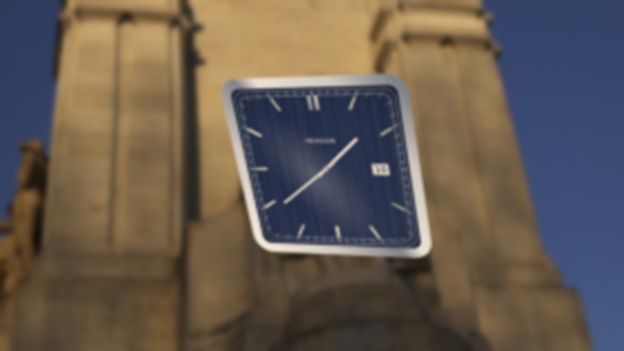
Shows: 1:39
